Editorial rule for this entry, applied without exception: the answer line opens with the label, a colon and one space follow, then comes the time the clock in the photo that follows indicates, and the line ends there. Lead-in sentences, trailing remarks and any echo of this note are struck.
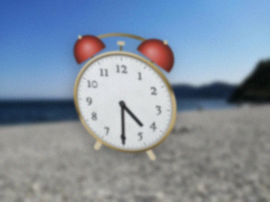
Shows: 4:30
